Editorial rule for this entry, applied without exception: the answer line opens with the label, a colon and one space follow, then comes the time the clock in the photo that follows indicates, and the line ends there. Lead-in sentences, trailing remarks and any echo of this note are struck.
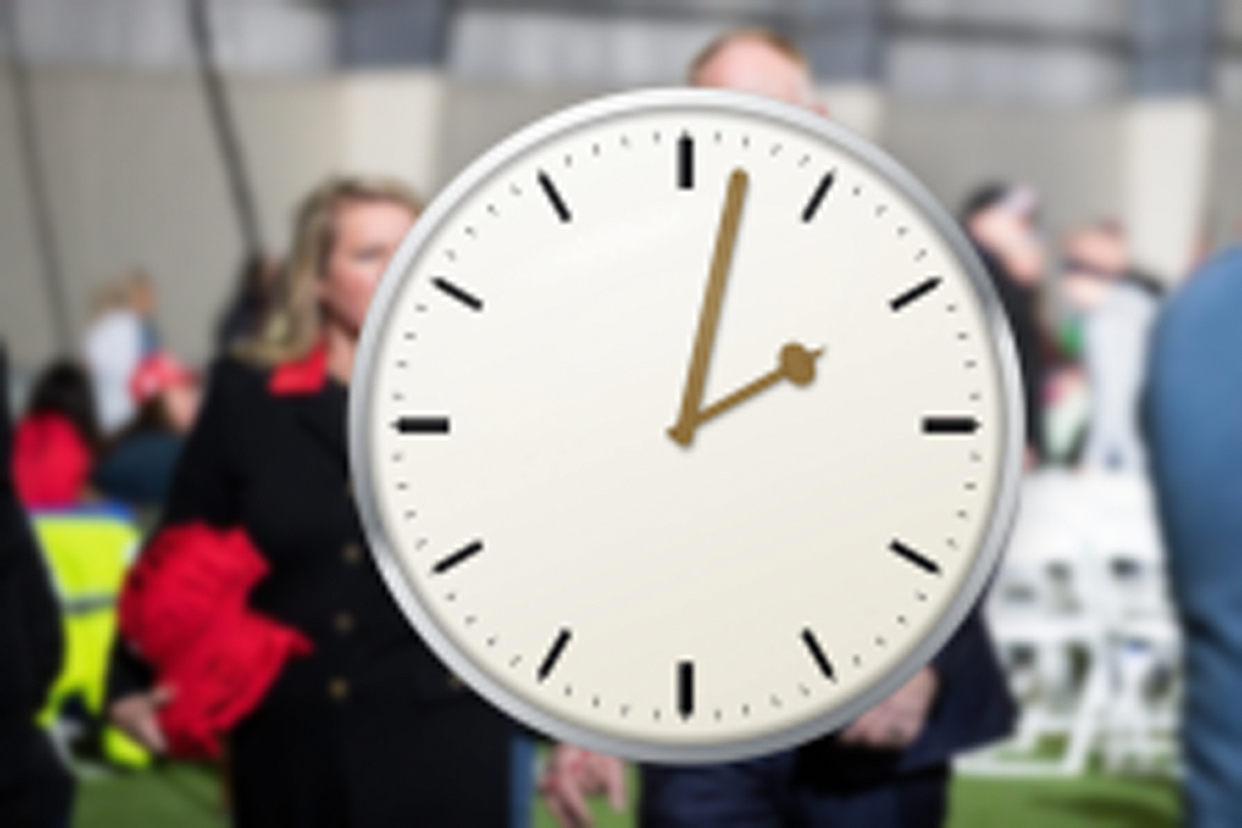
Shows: 2:02
